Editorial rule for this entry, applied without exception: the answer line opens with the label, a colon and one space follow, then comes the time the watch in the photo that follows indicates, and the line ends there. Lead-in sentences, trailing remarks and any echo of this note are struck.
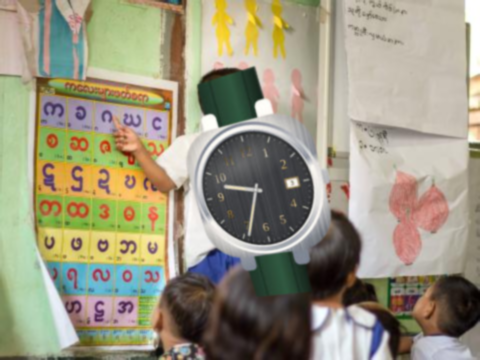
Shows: 9:34
